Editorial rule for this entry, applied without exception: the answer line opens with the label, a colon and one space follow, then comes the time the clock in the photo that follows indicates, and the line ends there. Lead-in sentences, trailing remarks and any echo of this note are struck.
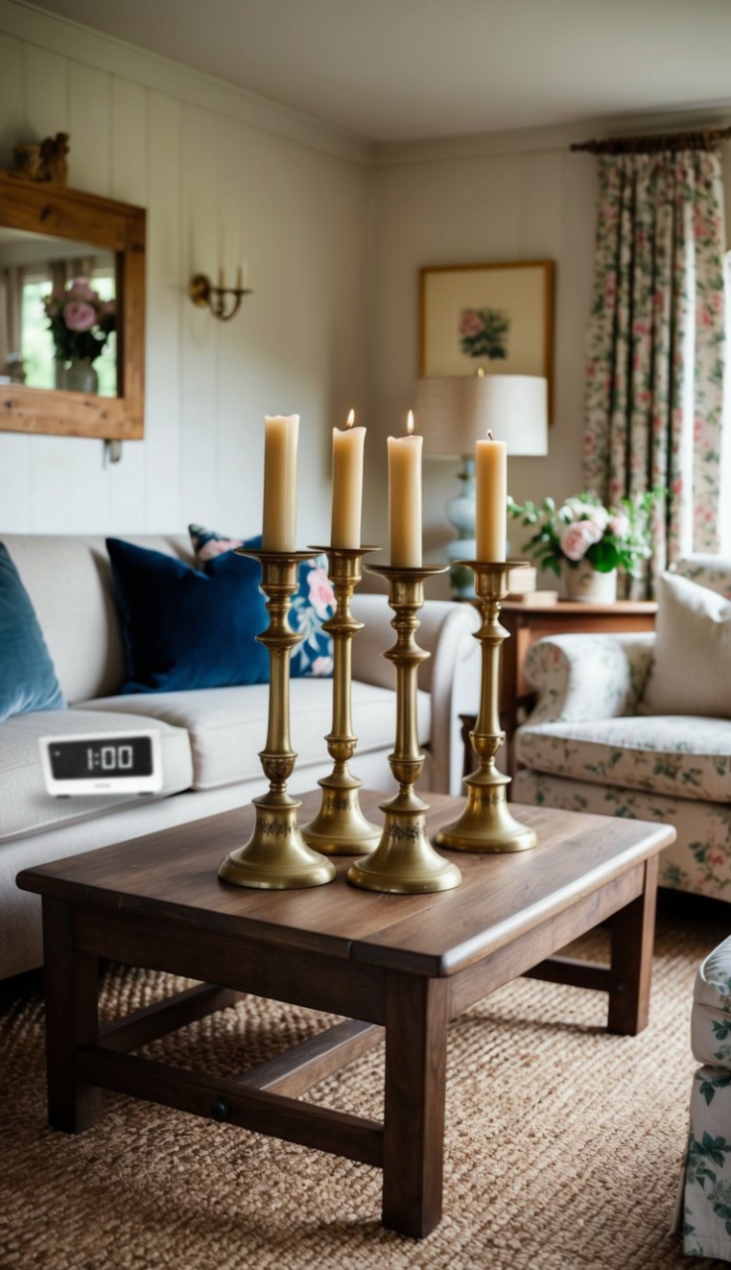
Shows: 1:00
